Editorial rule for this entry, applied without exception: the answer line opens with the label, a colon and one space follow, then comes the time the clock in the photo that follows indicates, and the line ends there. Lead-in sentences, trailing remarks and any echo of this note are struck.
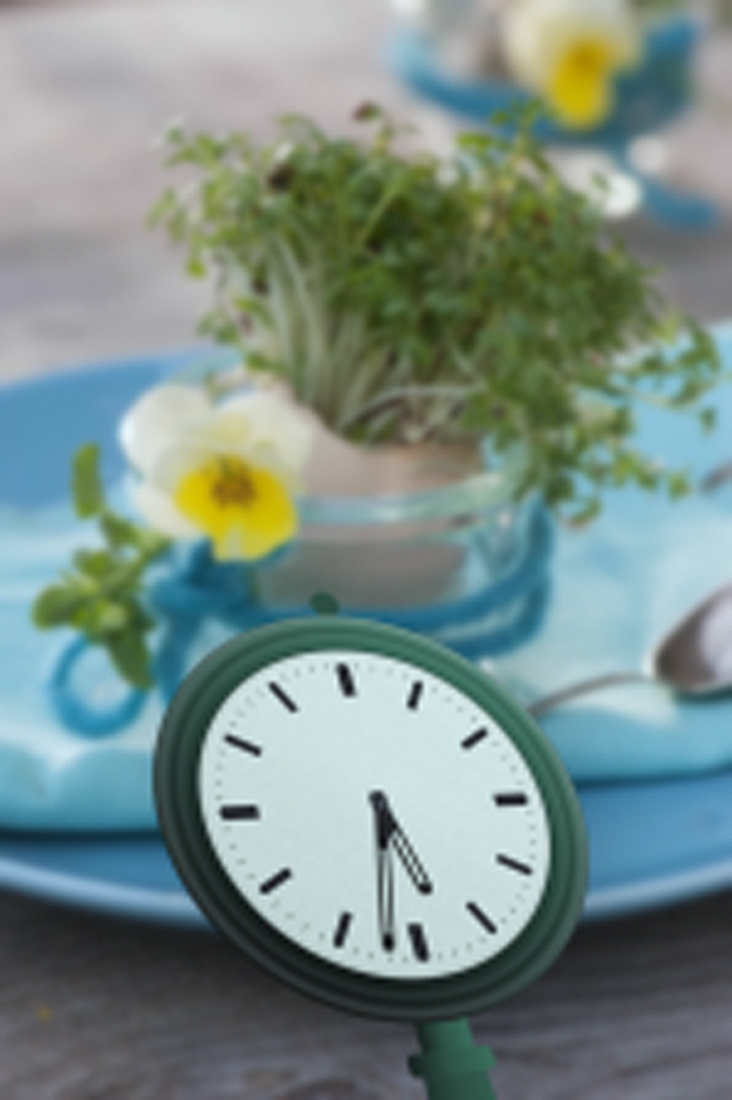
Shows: 5:32
